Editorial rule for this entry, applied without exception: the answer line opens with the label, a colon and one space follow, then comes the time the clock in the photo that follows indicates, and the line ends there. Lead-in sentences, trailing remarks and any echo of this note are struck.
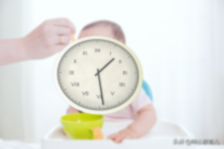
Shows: 1:29
